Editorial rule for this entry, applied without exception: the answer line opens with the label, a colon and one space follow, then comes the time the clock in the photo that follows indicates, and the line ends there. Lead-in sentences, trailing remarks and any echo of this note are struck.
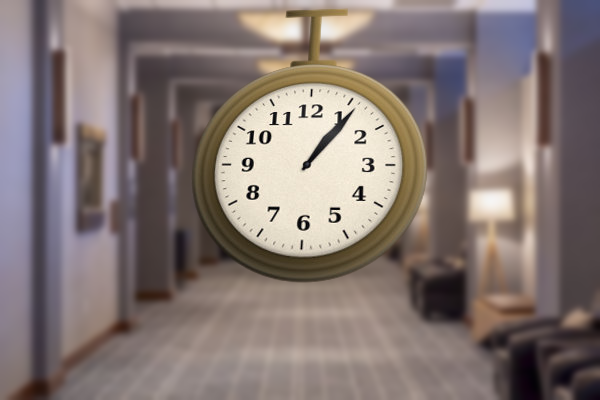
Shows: 1:06
